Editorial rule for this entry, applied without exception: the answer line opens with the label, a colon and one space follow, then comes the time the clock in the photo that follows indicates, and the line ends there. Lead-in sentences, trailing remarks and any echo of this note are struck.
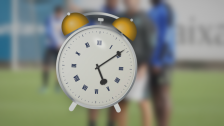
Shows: 5:09
